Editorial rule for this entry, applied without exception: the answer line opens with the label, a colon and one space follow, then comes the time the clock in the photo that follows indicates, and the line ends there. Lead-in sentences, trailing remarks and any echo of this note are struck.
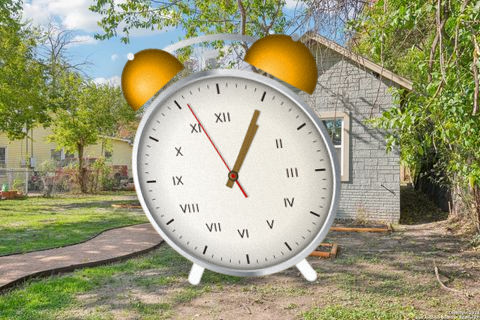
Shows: 1:04:56
